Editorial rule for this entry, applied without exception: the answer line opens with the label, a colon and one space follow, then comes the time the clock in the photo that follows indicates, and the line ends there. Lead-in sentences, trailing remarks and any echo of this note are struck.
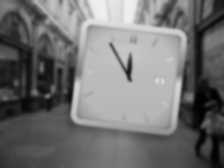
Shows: 11:54
